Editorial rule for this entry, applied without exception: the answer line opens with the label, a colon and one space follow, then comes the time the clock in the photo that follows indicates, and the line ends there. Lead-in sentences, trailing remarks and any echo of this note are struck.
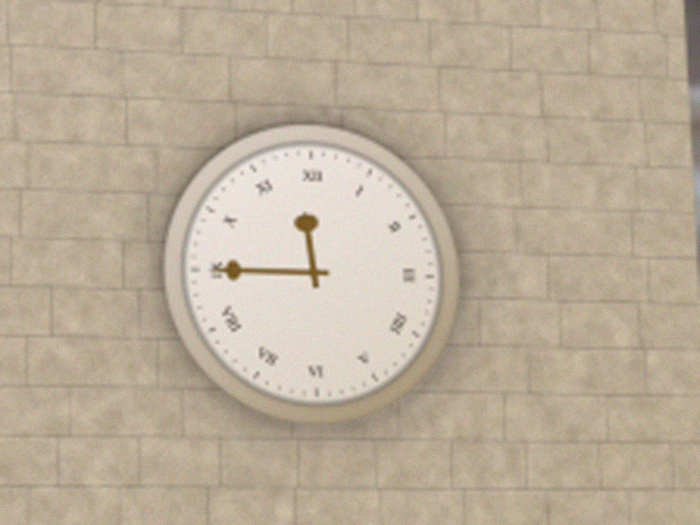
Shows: 11:45
